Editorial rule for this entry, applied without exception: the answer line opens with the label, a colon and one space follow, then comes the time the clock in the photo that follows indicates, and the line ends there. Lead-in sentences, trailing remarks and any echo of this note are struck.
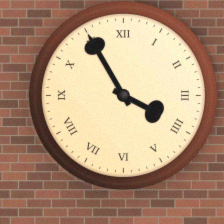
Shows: 3:55
